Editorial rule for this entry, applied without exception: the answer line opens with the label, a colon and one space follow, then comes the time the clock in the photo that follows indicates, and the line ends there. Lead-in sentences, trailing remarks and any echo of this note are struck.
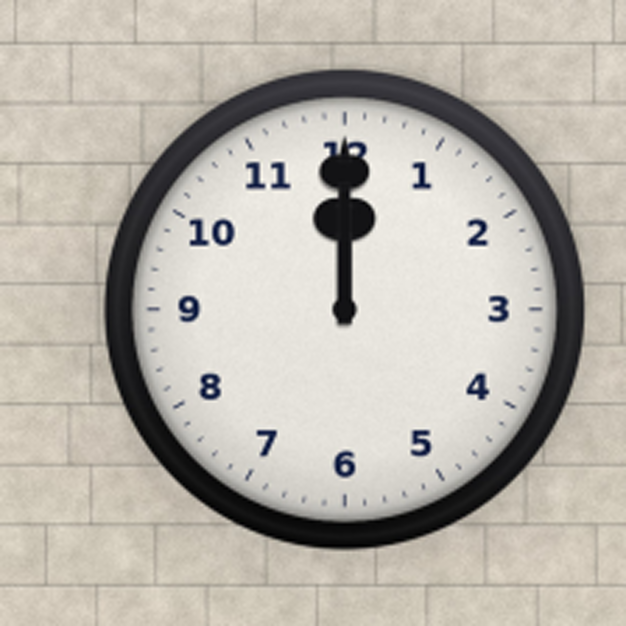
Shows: 12:00
